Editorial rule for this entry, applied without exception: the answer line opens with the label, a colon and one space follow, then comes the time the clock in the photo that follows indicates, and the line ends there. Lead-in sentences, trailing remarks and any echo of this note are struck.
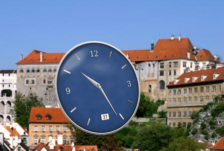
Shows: 10:26
